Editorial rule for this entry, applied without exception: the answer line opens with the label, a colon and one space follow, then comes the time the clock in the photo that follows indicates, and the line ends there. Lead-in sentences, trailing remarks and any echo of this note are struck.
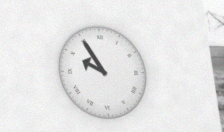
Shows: 9:55
